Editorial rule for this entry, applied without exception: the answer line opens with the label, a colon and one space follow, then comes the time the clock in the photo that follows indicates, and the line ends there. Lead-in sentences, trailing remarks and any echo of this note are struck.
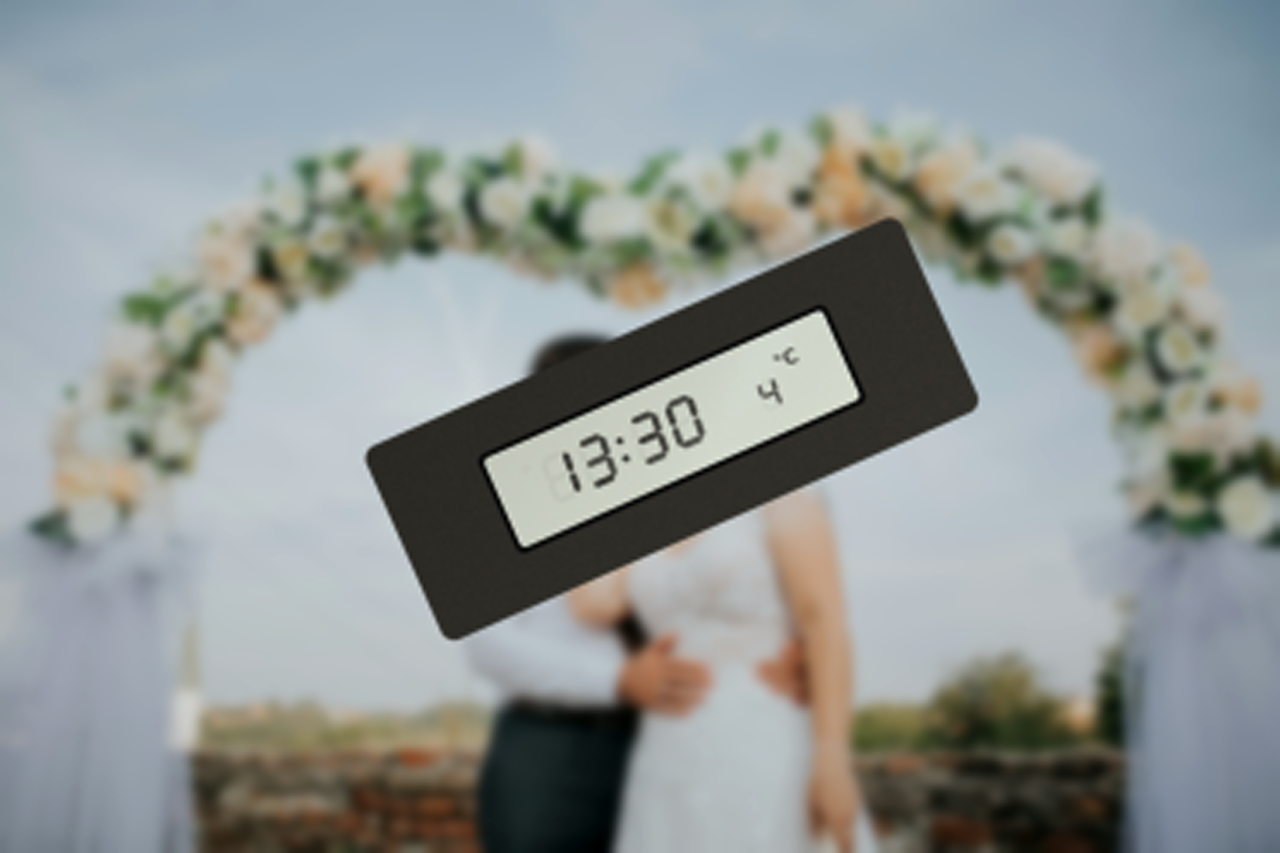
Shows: 13:30
